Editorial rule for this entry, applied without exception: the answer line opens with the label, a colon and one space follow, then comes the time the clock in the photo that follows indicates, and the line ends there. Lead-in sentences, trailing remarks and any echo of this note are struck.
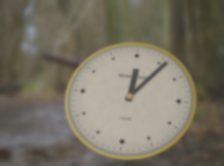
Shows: 12:06
